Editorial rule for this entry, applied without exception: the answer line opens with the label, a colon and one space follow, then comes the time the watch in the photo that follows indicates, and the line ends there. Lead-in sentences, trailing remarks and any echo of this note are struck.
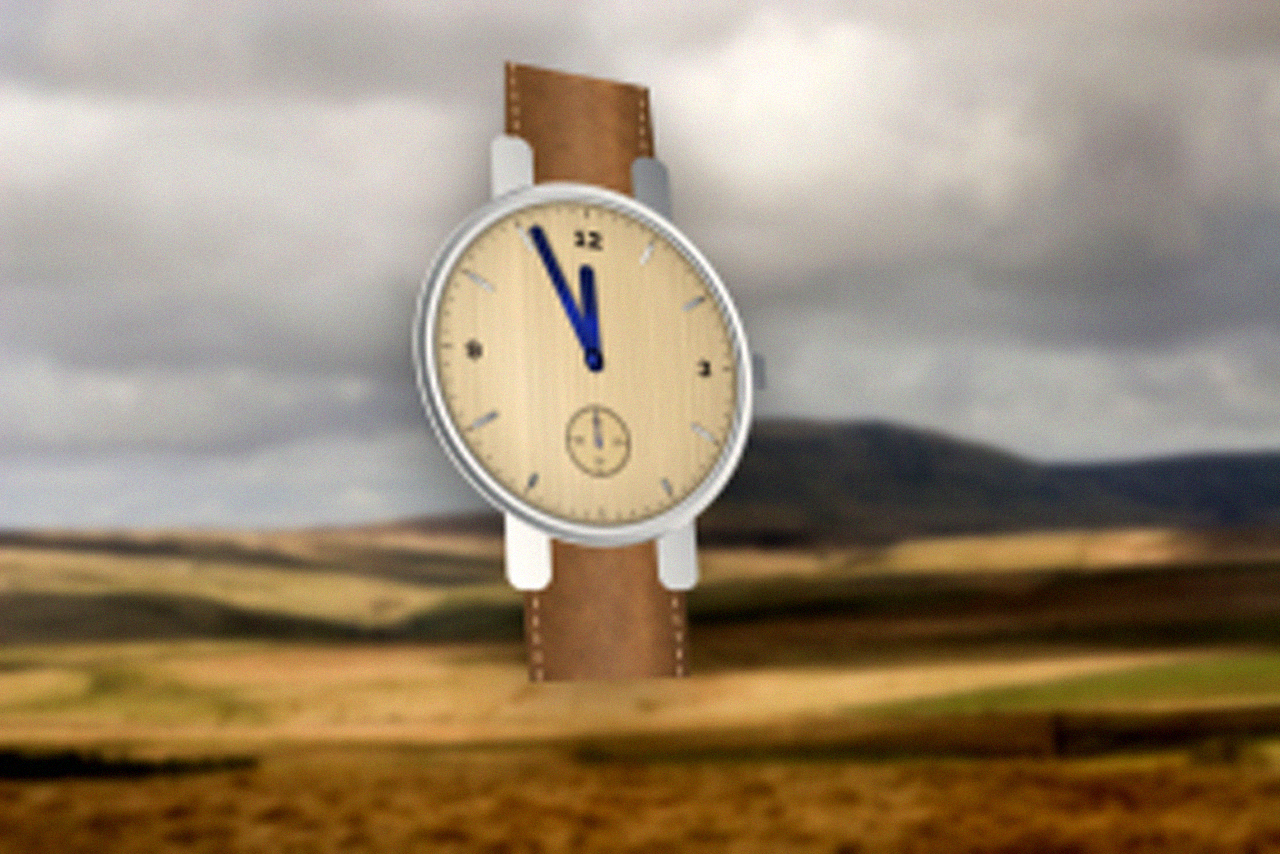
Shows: 11:56
